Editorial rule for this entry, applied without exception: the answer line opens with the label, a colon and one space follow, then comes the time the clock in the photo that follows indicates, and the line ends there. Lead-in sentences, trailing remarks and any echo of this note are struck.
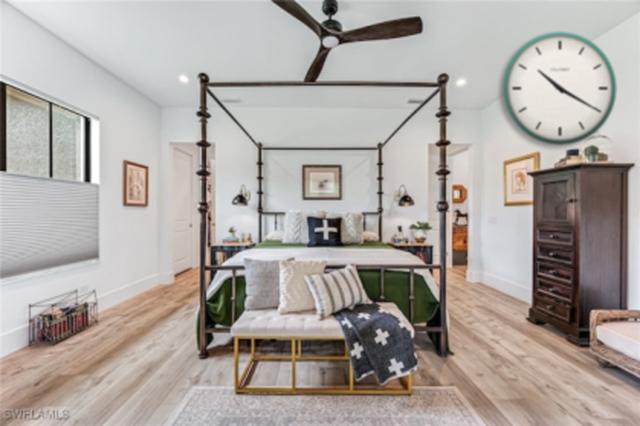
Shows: 10:20
